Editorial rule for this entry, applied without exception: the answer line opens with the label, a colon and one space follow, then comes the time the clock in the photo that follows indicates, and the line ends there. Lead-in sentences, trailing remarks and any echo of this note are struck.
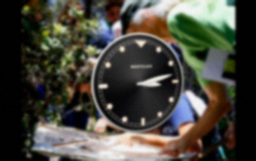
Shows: 3:13
